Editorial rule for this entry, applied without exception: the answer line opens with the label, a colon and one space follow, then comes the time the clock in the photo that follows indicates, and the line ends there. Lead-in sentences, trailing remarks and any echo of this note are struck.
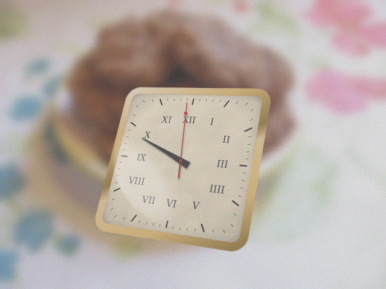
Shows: 9:48:59
